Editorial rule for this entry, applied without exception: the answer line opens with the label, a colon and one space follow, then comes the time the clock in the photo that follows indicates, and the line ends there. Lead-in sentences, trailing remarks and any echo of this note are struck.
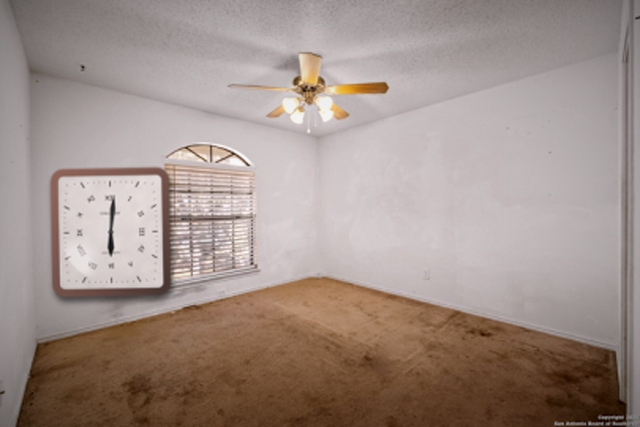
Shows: 6:01
